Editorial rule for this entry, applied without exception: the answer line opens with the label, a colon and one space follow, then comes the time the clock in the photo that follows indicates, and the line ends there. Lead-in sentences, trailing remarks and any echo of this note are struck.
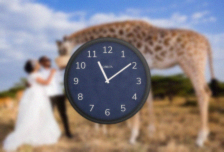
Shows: 11:09
